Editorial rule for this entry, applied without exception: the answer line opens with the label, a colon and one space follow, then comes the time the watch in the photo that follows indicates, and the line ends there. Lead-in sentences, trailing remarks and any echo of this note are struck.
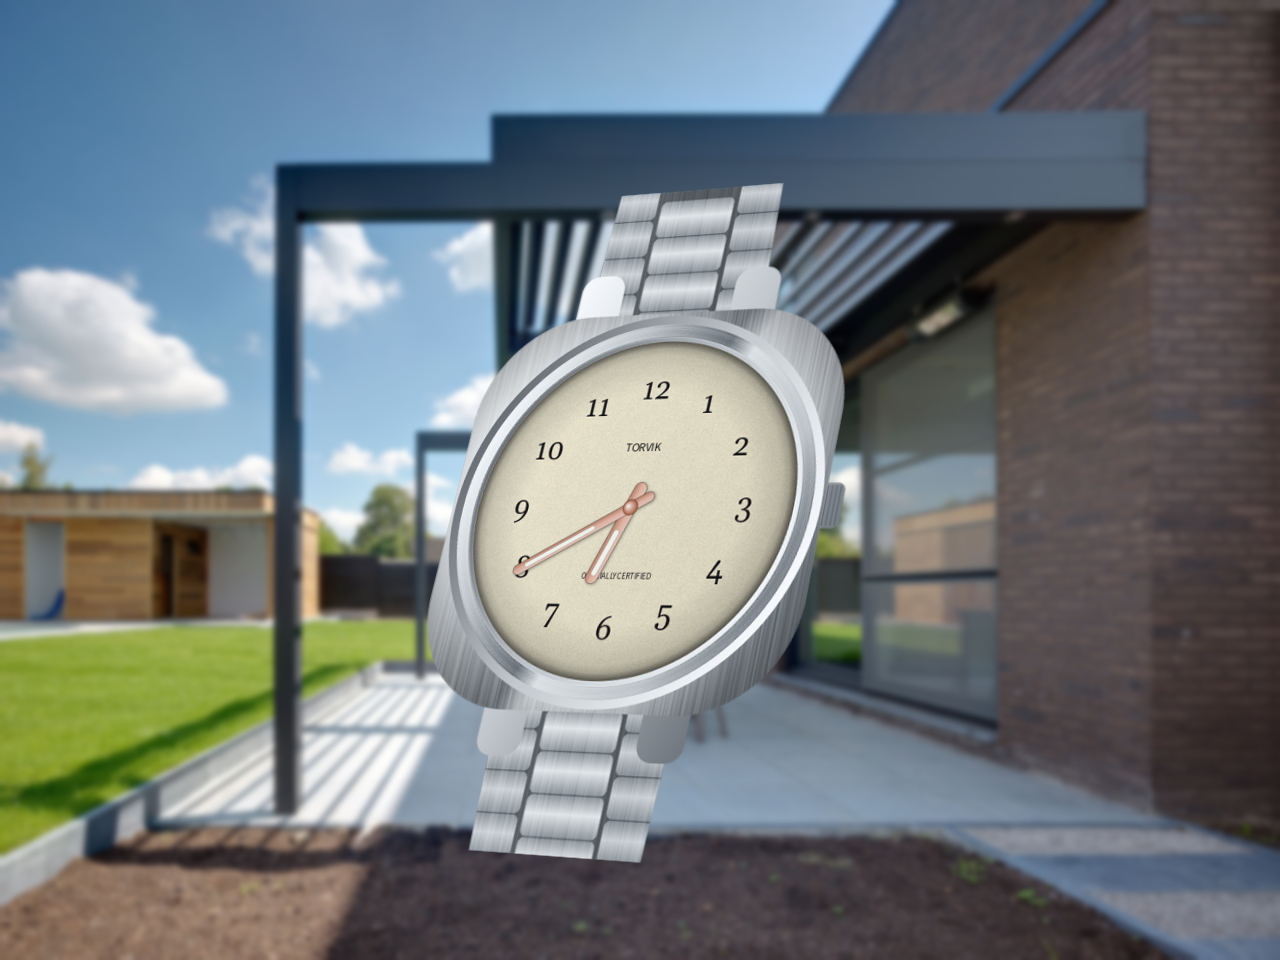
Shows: 6:40
